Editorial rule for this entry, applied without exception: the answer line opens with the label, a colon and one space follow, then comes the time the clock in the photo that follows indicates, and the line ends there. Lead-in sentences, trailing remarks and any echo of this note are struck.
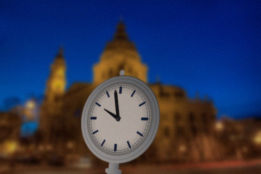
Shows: 9:58
